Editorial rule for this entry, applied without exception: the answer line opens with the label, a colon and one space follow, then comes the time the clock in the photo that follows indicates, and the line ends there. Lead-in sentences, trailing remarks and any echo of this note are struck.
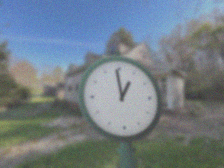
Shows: 12:59
